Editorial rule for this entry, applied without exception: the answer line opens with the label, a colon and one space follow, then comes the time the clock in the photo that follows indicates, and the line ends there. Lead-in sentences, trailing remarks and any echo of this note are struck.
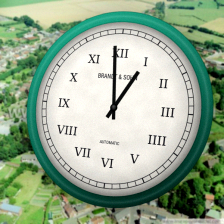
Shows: 12:59
